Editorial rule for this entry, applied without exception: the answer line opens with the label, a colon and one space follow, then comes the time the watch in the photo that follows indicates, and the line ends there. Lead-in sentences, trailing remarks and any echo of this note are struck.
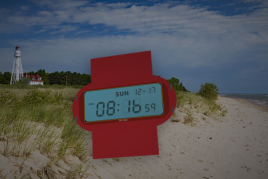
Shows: 8:16:59
